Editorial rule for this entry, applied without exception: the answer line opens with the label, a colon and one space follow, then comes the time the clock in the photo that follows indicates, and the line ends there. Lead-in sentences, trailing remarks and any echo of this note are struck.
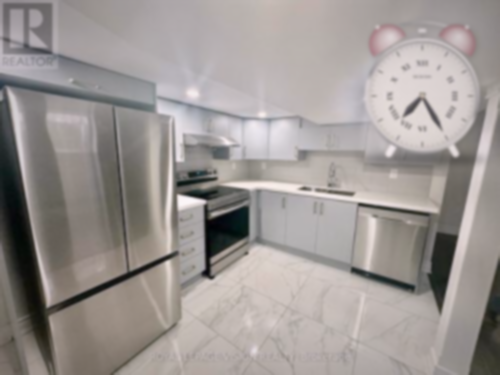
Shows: 7:25
